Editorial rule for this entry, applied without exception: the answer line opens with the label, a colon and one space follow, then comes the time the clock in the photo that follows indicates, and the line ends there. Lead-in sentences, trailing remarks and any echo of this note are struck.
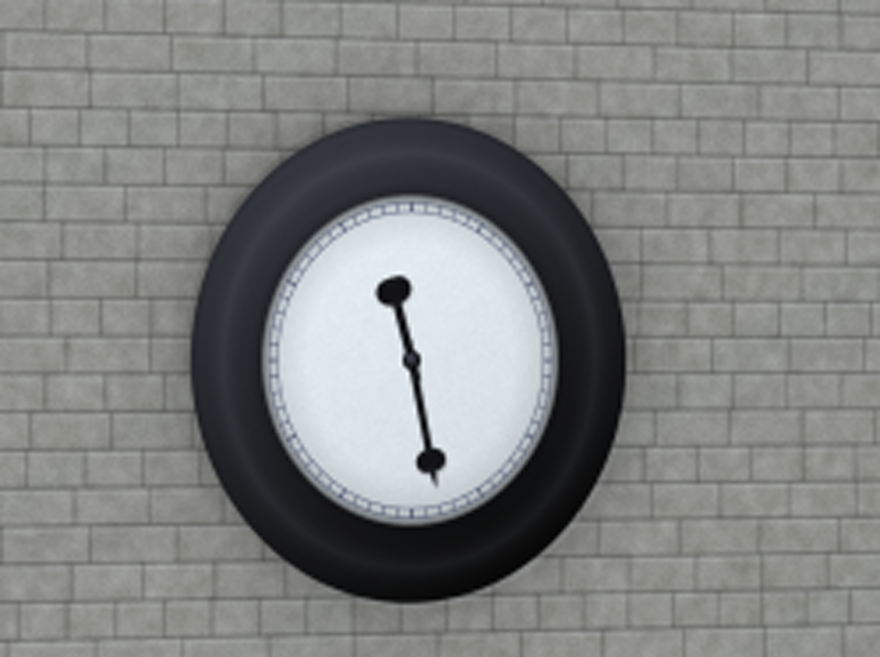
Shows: 11:28
